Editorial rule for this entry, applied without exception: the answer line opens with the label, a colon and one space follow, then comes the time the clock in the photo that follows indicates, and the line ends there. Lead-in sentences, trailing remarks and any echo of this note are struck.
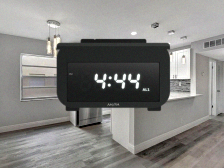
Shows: 4:44
